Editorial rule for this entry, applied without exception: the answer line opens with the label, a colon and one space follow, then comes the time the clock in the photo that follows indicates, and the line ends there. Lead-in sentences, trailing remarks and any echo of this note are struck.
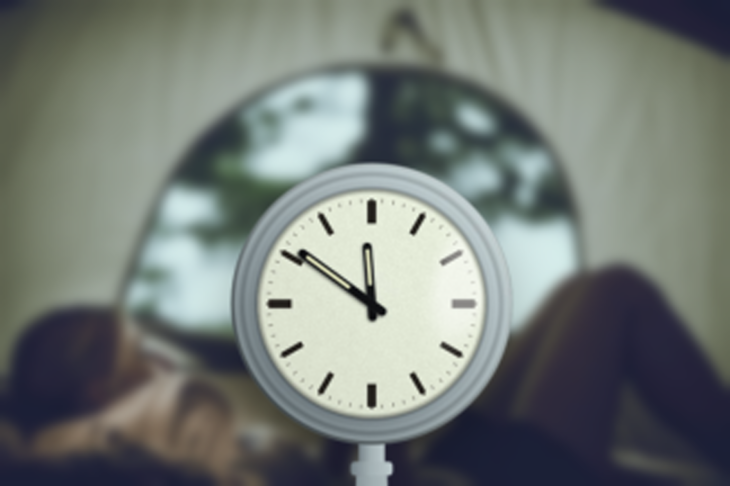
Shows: 11:51
